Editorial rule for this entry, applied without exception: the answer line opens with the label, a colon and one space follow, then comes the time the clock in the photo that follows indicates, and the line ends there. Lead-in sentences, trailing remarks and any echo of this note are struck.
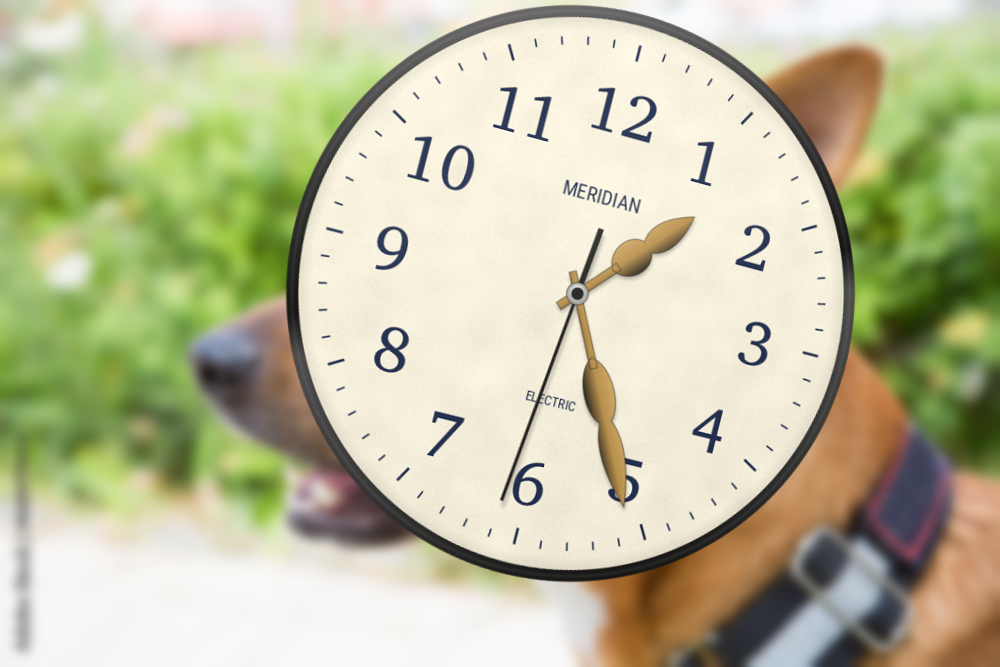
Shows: 1:25:31
